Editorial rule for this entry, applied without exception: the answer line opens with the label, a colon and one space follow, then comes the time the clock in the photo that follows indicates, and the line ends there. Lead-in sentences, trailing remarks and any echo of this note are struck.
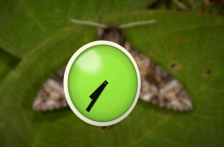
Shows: 7:36
